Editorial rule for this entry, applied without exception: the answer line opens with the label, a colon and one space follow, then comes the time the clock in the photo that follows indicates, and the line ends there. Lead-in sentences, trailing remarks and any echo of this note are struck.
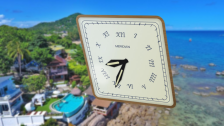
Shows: 8:35
